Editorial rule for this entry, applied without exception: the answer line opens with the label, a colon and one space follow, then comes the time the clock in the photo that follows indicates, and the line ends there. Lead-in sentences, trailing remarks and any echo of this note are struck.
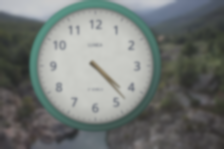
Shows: 4:23
